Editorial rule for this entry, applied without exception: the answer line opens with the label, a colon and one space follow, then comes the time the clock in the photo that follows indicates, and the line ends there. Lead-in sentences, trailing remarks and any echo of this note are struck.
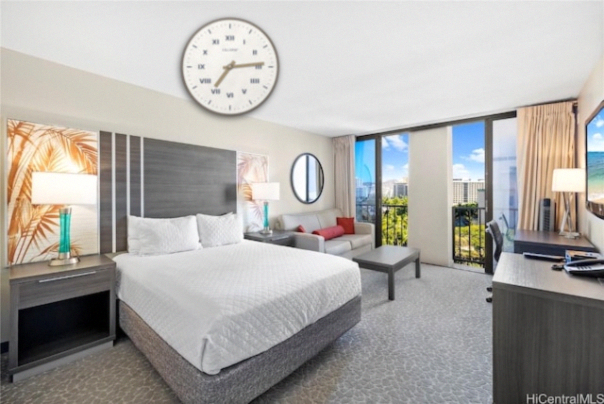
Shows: 7:14
